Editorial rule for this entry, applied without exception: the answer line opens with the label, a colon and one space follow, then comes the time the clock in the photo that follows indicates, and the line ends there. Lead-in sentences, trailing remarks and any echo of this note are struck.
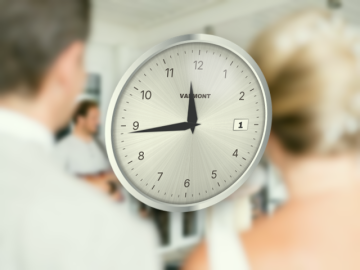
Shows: 11:44
